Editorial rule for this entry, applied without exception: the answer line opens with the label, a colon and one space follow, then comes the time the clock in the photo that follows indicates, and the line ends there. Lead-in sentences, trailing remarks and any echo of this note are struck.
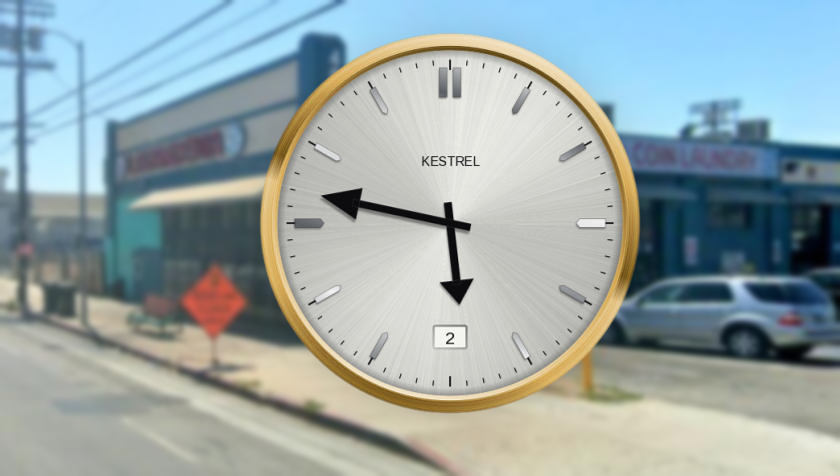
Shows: 5:47
